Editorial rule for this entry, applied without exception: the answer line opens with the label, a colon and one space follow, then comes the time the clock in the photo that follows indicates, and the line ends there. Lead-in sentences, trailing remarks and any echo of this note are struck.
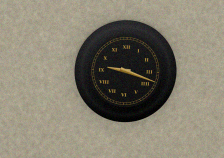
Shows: 9:18
